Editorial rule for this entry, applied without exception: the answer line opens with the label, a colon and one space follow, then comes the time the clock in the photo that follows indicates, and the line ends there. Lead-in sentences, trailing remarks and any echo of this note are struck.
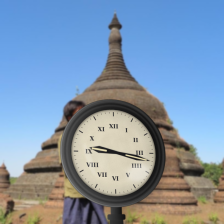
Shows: 9:17
